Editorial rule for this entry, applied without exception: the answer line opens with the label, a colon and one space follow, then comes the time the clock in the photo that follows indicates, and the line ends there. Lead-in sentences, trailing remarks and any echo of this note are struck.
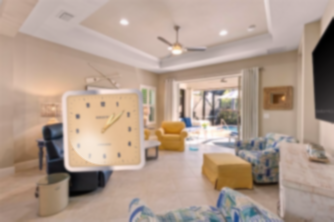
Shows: 1:08
